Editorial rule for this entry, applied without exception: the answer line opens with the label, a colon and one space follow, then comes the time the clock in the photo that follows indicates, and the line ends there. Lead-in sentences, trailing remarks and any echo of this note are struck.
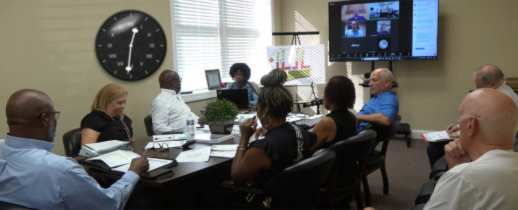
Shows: 12:31
